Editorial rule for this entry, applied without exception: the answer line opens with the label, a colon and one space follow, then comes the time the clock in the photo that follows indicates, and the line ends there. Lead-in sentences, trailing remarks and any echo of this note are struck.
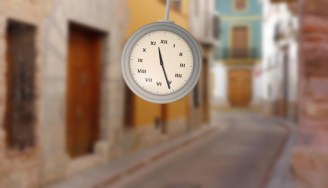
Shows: 11:26
